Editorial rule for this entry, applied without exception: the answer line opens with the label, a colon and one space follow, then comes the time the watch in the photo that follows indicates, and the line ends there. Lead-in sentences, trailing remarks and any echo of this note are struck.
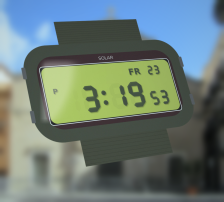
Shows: 3:19:53
